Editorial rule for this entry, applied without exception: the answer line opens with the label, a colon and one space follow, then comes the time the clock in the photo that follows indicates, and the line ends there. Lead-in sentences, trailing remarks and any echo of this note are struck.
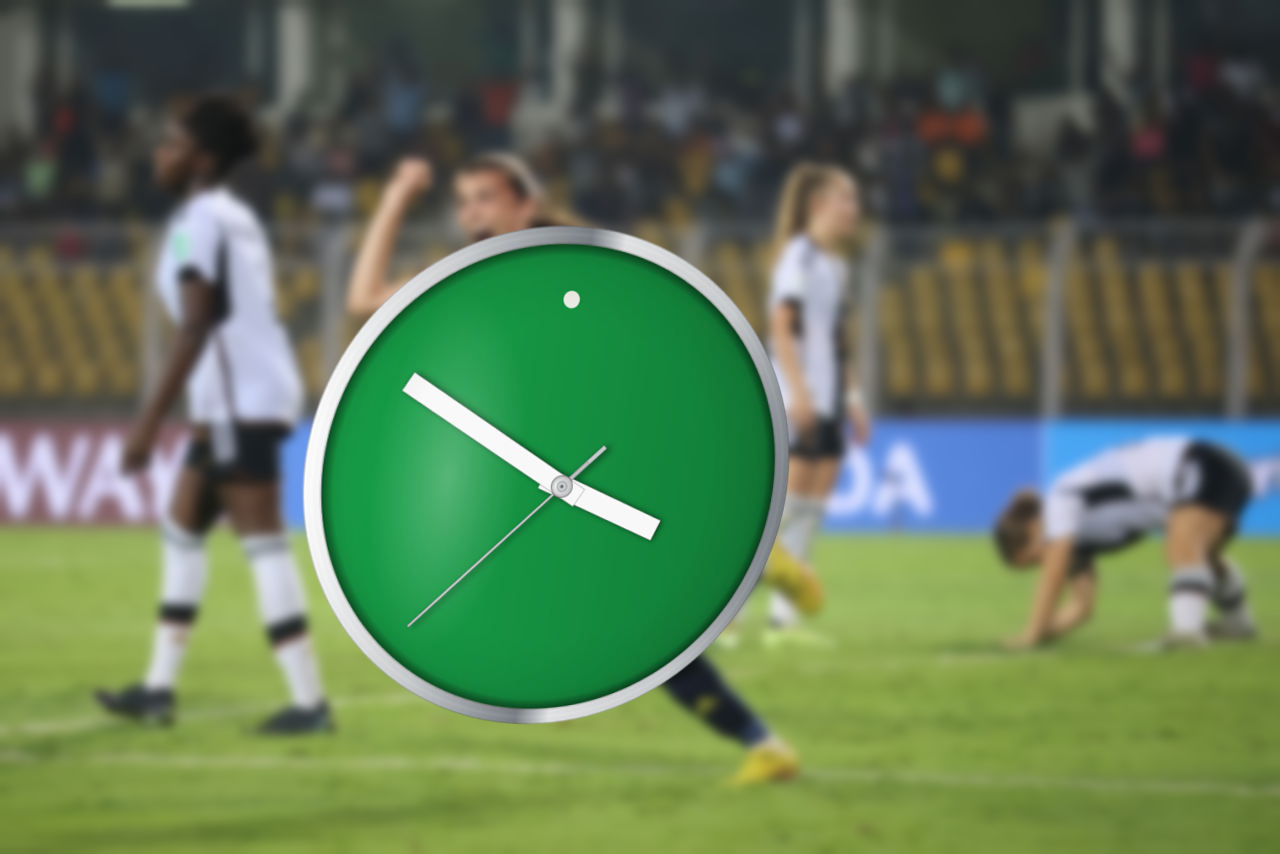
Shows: 3:50:38
